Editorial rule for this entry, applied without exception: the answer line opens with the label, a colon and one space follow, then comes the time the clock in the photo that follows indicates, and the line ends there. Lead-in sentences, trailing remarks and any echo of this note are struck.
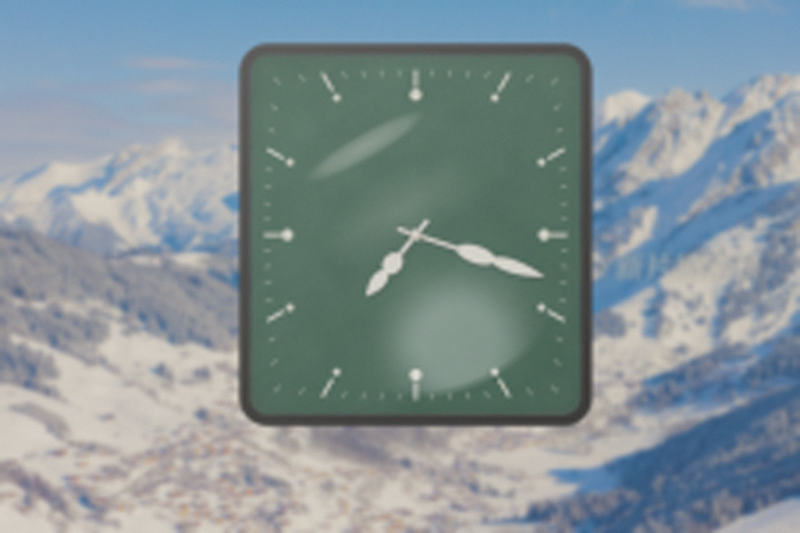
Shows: 7:18
